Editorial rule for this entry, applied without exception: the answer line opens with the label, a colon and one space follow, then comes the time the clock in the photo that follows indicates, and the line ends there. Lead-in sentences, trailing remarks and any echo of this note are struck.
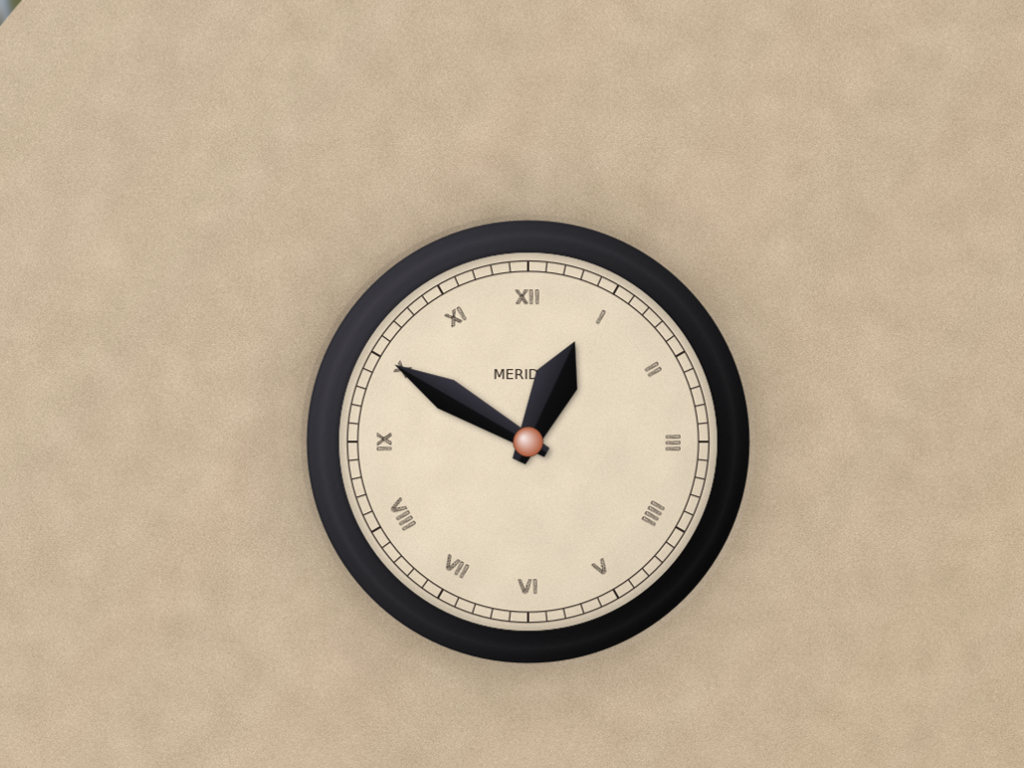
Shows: 12:50
